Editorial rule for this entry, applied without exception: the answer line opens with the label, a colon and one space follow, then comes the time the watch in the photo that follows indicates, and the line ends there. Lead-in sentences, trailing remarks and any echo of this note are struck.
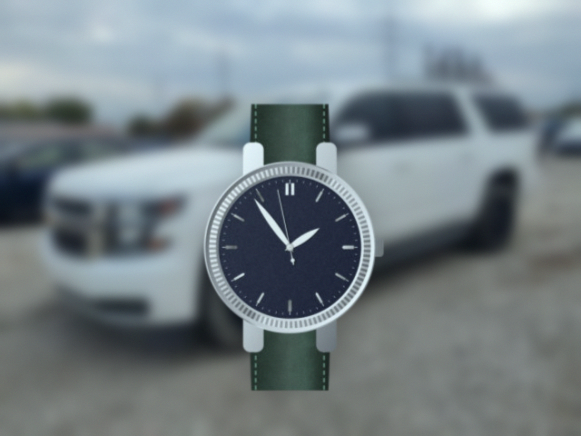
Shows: 1:53:58
